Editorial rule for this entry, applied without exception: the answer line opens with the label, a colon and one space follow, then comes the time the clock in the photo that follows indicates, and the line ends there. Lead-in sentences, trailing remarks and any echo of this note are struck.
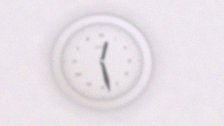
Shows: 12:28
